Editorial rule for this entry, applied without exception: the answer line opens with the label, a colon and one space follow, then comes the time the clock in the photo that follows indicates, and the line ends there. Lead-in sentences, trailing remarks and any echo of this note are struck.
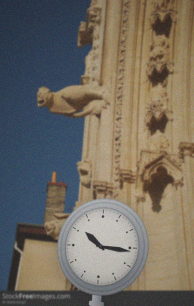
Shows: 10:16
